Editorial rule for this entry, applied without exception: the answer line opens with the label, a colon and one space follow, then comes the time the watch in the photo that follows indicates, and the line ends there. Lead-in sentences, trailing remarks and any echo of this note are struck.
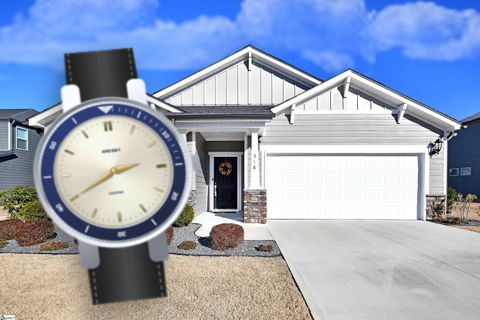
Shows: 2:40
